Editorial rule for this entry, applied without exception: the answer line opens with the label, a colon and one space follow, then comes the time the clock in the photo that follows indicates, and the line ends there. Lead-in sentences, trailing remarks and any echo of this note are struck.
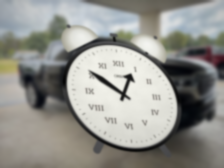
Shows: 12:51
